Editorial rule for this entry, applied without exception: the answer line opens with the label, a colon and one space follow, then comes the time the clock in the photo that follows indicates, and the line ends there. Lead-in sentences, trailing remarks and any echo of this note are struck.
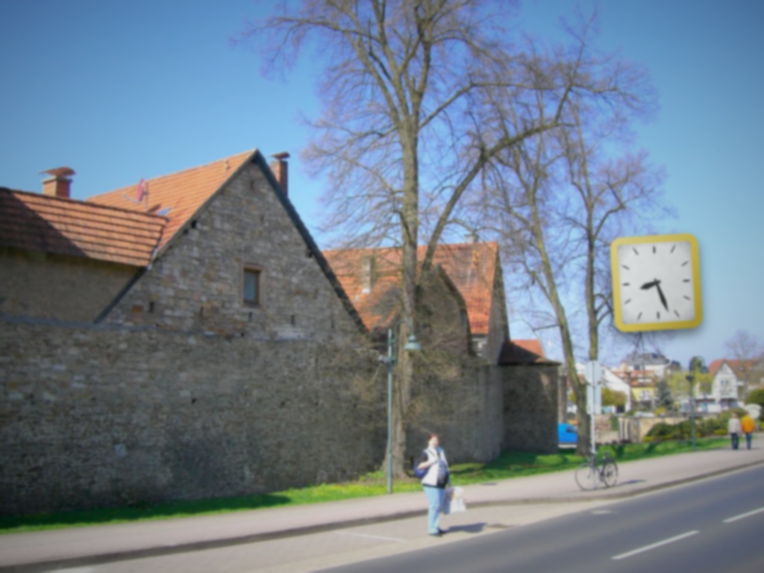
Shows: 8:27
